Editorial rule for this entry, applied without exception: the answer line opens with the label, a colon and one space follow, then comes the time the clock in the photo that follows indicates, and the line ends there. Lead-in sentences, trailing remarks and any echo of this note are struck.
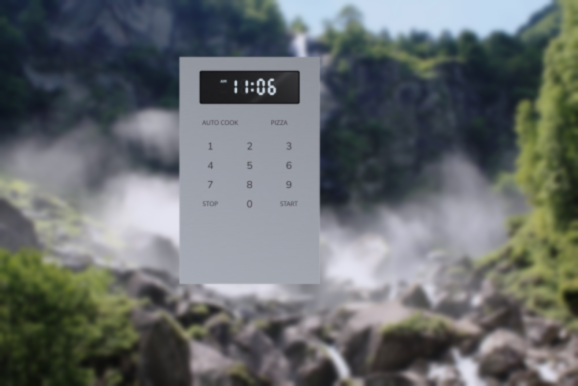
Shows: 11:06
